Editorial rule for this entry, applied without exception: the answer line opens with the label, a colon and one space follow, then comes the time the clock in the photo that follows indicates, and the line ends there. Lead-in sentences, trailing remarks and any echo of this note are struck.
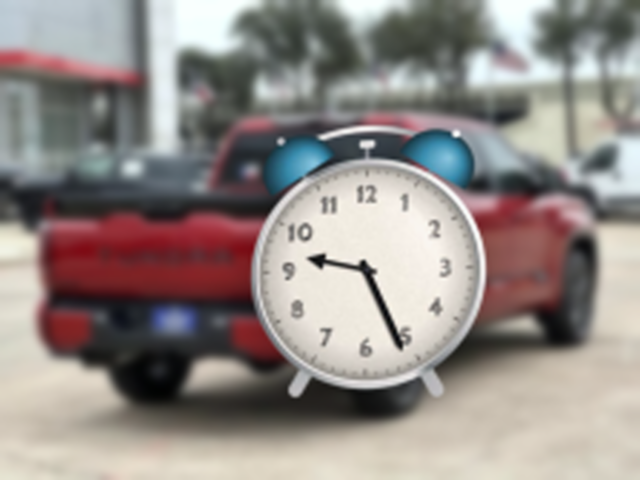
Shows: 9:26
